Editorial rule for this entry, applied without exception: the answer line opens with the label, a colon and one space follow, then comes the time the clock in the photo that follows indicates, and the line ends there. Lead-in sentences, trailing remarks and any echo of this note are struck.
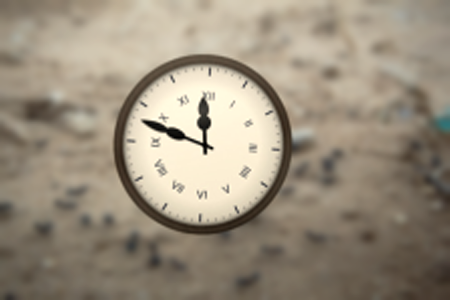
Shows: 11:48
